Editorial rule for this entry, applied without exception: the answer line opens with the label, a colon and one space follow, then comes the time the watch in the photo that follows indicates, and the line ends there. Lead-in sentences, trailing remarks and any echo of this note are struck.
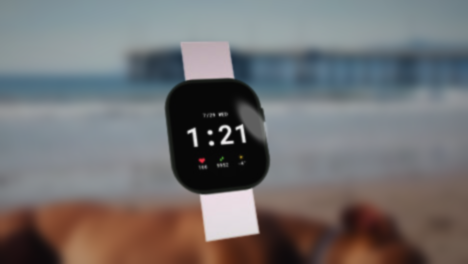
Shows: 1:21
